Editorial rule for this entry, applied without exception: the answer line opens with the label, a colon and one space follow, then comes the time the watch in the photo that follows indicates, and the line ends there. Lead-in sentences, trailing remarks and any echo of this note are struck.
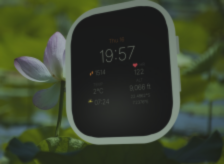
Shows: 19:57
